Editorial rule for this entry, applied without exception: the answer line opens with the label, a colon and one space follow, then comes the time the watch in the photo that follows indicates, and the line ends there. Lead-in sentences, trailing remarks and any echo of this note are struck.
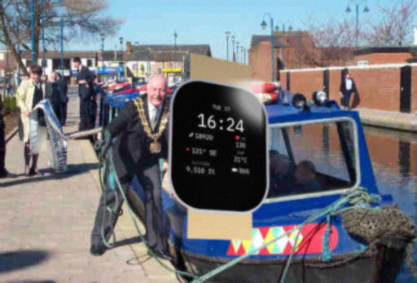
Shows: 16:24
